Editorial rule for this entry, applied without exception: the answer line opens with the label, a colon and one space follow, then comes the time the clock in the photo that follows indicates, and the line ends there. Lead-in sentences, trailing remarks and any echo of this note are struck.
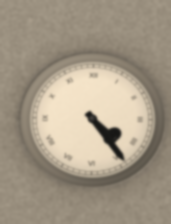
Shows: 4:24
